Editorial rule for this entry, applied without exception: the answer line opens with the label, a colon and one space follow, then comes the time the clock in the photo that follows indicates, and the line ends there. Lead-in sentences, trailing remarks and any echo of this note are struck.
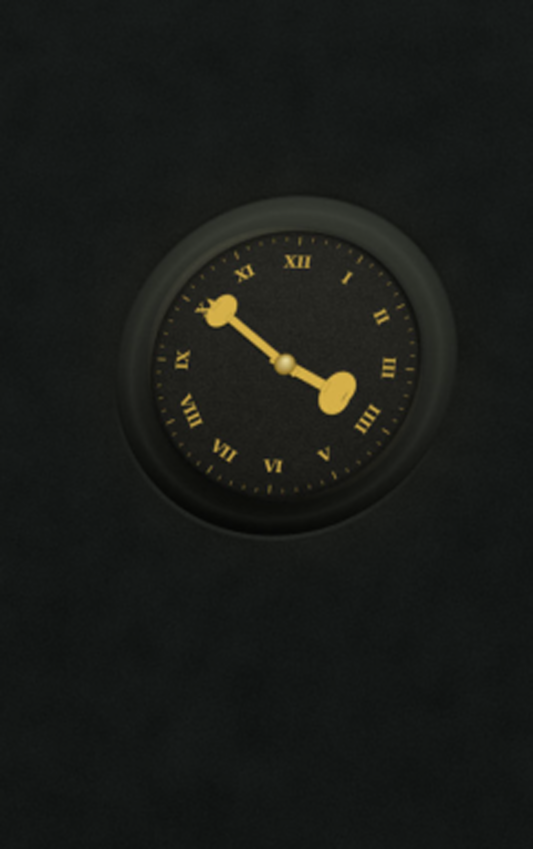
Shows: 3:51
